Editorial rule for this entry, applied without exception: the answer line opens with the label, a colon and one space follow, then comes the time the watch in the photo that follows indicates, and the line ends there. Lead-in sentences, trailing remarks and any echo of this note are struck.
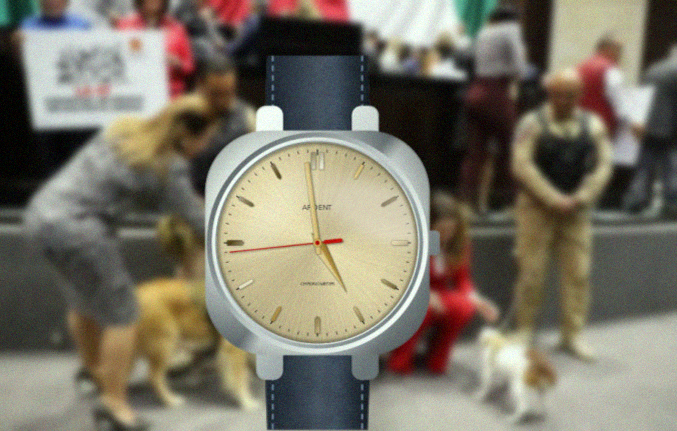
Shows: 4:58:44
